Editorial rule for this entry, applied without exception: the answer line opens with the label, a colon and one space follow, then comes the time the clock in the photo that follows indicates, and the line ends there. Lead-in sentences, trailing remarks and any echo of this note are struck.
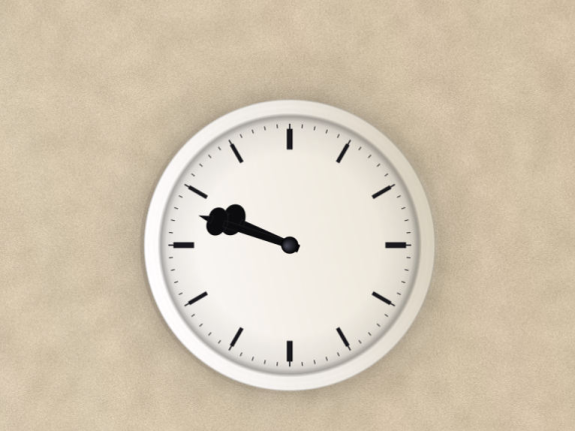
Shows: 9:48
